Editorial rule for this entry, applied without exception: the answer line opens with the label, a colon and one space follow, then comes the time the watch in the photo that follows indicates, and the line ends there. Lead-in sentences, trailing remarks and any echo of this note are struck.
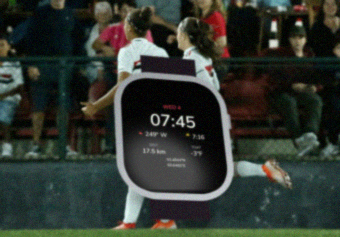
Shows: 7:45
